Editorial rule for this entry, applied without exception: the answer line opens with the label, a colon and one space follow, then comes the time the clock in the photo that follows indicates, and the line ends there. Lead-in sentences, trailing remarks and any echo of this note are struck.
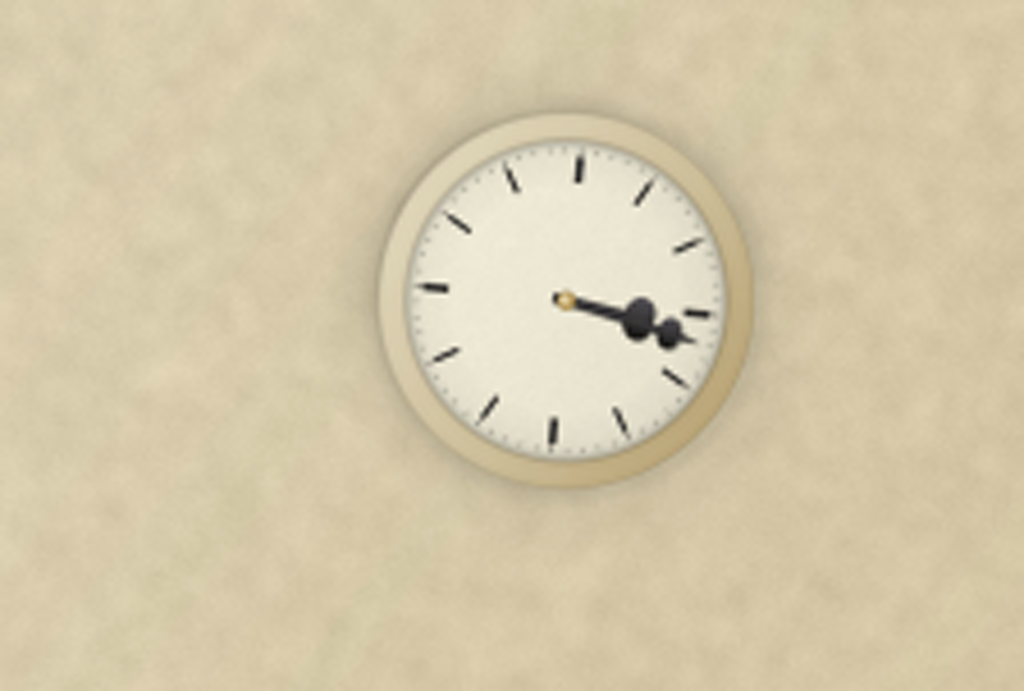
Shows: 3:17
